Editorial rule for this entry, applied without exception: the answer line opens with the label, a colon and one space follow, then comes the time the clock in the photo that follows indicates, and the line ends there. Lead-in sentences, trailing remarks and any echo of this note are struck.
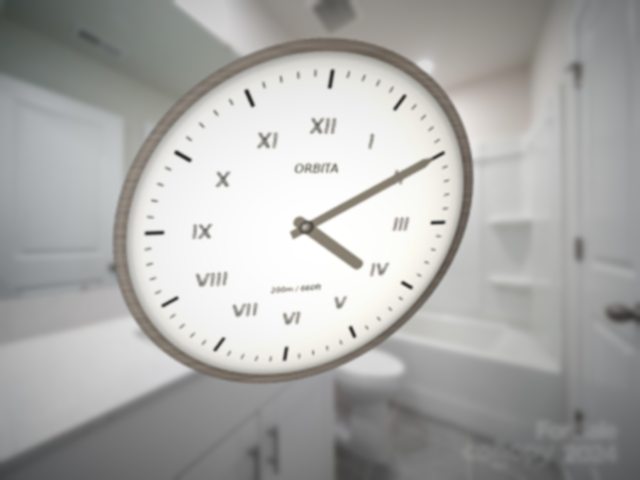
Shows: 4:10
